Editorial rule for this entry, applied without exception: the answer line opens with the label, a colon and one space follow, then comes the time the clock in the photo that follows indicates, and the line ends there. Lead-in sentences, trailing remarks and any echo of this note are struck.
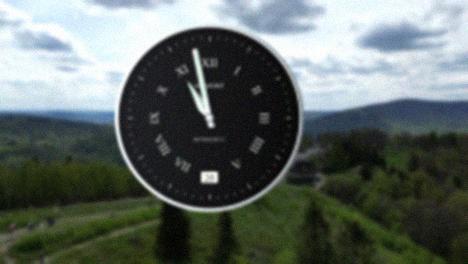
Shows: 10:58
